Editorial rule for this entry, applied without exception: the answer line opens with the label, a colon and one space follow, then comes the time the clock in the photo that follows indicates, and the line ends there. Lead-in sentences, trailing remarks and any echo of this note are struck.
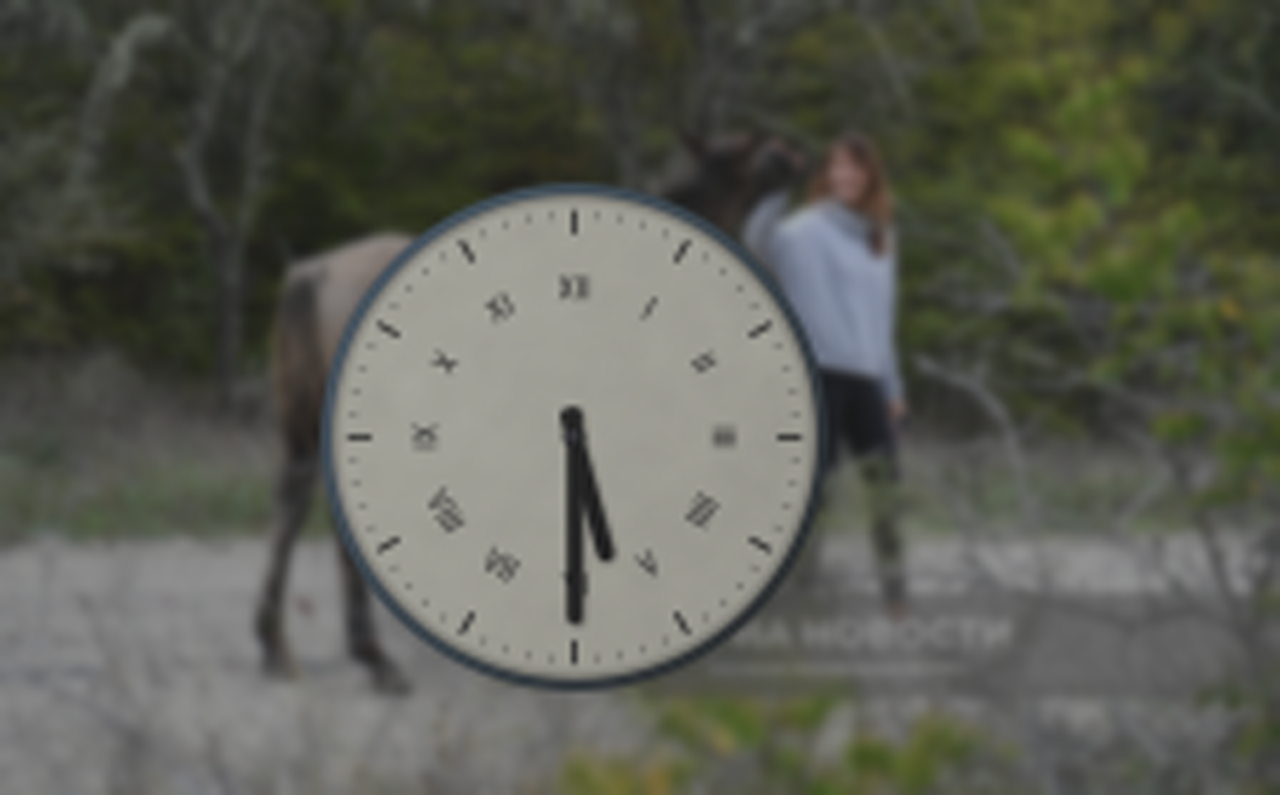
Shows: 5:30
